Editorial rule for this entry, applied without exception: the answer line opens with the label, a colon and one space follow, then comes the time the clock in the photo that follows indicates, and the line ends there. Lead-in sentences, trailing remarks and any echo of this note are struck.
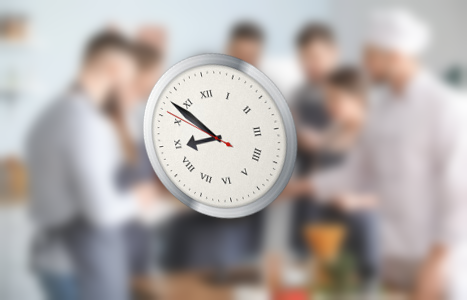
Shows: 8:52:51
